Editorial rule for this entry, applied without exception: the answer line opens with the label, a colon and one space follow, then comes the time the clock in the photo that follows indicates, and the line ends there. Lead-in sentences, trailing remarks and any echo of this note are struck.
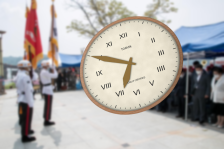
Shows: 6:50
